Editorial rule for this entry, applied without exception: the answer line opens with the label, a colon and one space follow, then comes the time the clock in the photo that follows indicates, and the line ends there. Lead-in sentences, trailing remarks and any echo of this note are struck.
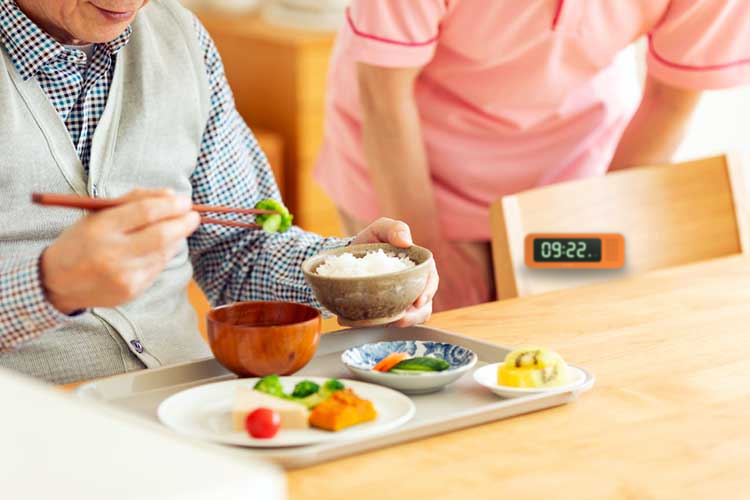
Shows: 9:22
